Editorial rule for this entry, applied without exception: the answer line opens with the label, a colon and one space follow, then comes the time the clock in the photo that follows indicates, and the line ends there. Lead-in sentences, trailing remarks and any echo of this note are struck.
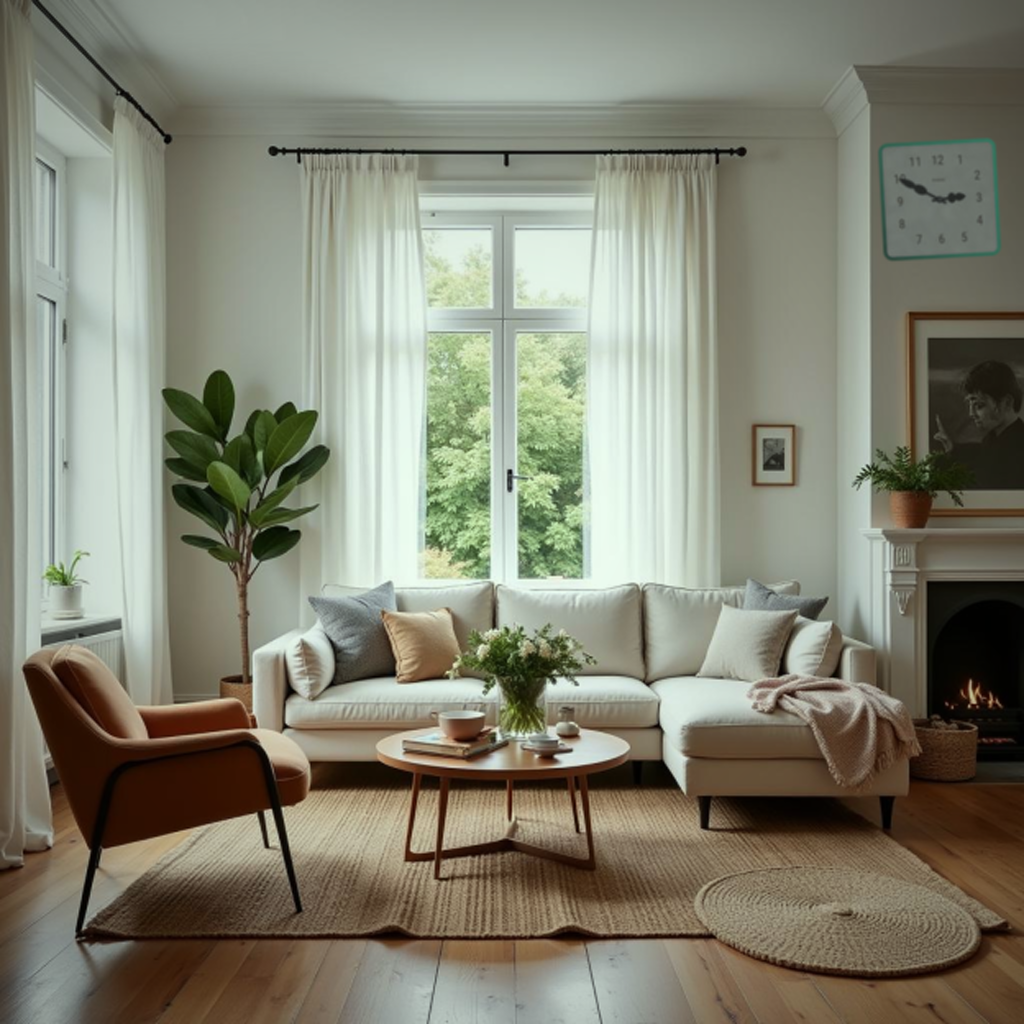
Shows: 2:50
